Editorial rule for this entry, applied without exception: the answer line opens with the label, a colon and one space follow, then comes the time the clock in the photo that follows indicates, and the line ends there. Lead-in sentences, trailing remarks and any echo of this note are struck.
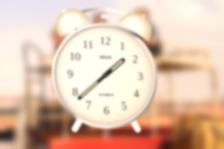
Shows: 1:38
